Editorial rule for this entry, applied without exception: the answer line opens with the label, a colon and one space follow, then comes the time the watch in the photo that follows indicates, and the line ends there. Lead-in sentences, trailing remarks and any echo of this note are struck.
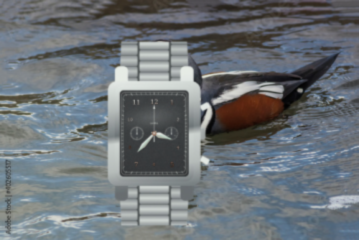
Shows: 3:37
